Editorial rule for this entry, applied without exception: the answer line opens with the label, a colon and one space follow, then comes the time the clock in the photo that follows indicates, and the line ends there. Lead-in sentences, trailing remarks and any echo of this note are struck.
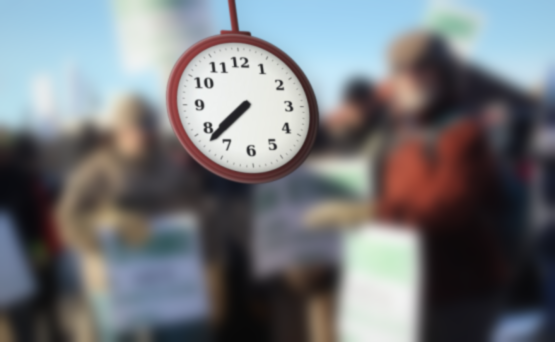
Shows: 7:38
